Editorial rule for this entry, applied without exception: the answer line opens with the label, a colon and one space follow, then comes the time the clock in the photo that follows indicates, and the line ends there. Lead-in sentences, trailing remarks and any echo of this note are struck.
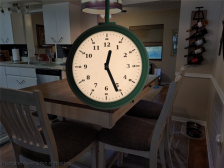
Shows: 12:26
